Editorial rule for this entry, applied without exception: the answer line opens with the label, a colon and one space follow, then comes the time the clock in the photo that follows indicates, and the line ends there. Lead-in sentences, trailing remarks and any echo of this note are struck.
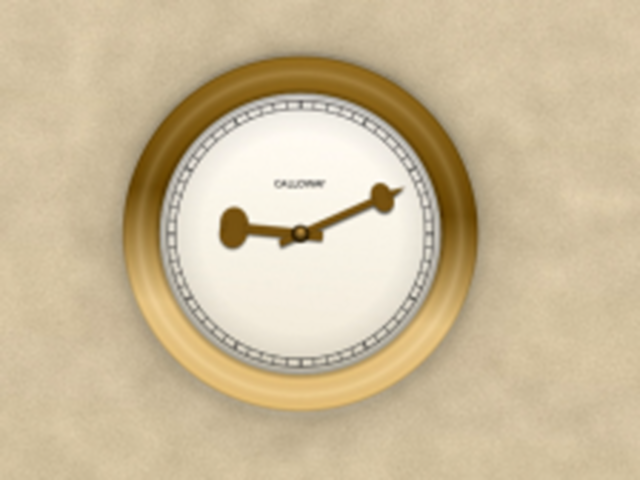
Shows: 9:11
